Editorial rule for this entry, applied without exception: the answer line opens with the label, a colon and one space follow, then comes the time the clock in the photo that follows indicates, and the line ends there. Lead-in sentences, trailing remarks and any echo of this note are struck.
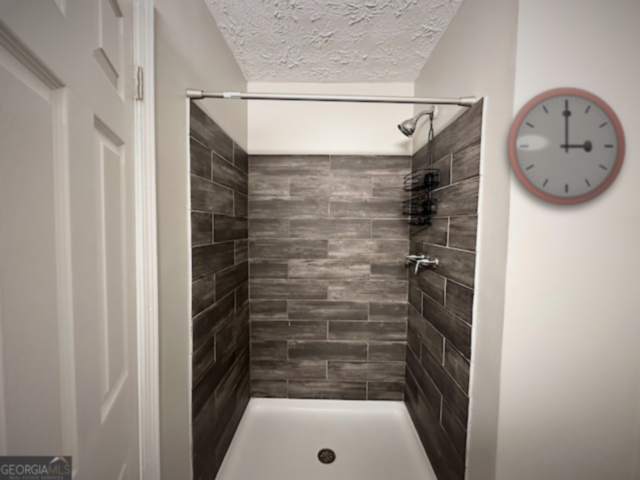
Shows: 3:00
